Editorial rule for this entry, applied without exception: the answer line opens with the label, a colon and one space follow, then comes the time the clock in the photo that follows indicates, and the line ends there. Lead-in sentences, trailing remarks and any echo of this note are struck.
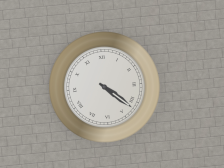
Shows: 4:22
